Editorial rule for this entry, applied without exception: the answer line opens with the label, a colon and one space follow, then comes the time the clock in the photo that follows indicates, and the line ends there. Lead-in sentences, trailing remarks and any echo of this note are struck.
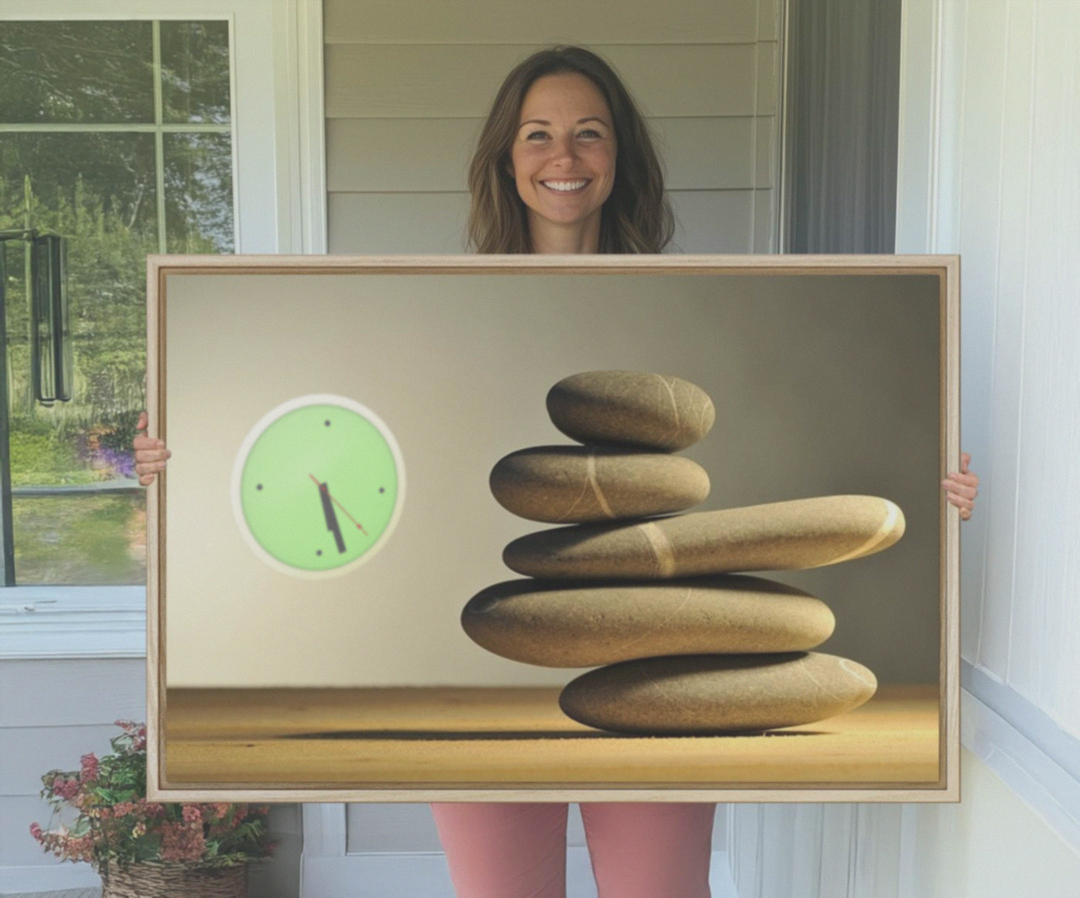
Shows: 5:26:22
